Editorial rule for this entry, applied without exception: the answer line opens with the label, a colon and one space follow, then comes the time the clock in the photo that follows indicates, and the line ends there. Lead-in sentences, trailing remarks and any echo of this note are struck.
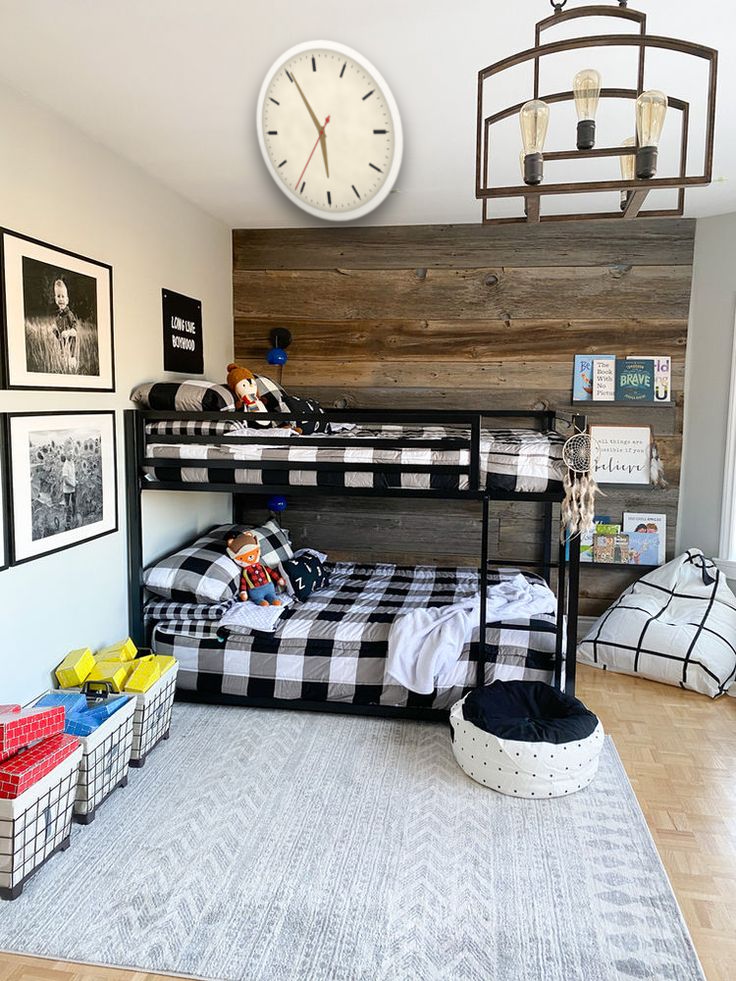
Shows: 5:55:36
